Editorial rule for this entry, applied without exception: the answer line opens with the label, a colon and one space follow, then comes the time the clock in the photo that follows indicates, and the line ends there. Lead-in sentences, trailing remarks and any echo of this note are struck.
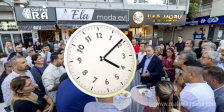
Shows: 4:09
